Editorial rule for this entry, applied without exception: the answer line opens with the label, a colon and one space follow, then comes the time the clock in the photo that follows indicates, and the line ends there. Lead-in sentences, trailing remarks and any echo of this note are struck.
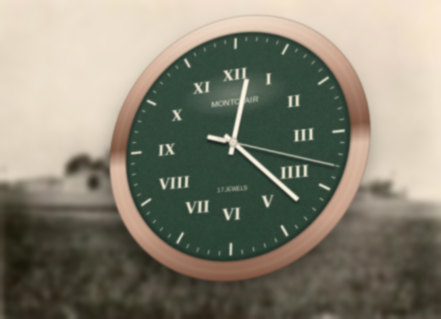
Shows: 12:22:18
